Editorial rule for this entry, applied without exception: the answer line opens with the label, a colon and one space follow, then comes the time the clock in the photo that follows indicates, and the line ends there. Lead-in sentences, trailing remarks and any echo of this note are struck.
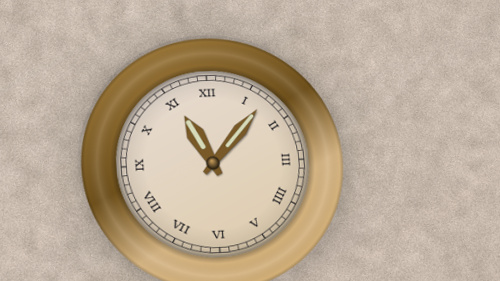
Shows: 11:07
